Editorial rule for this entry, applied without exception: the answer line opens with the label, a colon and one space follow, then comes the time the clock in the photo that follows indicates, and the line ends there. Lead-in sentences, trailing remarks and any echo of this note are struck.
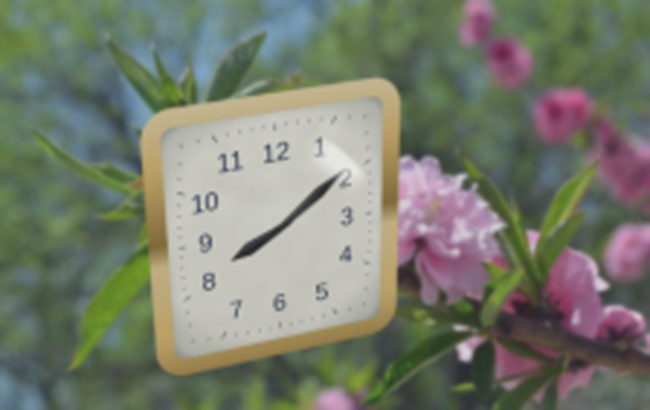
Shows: 8:09
